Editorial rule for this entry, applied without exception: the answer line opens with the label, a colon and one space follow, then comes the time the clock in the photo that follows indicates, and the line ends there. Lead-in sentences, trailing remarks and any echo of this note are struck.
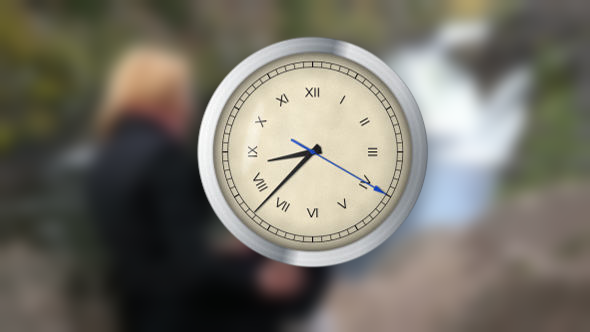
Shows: 8:37:20
